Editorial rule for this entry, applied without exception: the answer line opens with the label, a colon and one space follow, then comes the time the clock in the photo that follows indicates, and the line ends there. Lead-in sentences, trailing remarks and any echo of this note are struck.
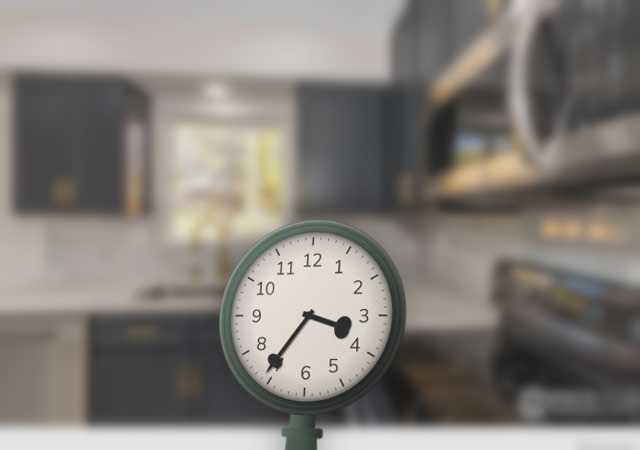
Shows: 3:36
